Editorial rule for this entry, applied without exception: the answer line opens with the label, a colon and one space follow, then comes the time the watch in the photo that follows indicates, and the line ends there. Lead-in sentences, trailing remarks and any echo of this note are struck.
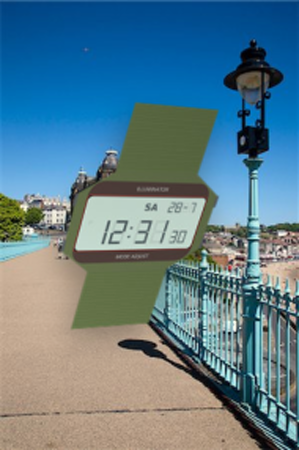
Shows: 12:31:30
